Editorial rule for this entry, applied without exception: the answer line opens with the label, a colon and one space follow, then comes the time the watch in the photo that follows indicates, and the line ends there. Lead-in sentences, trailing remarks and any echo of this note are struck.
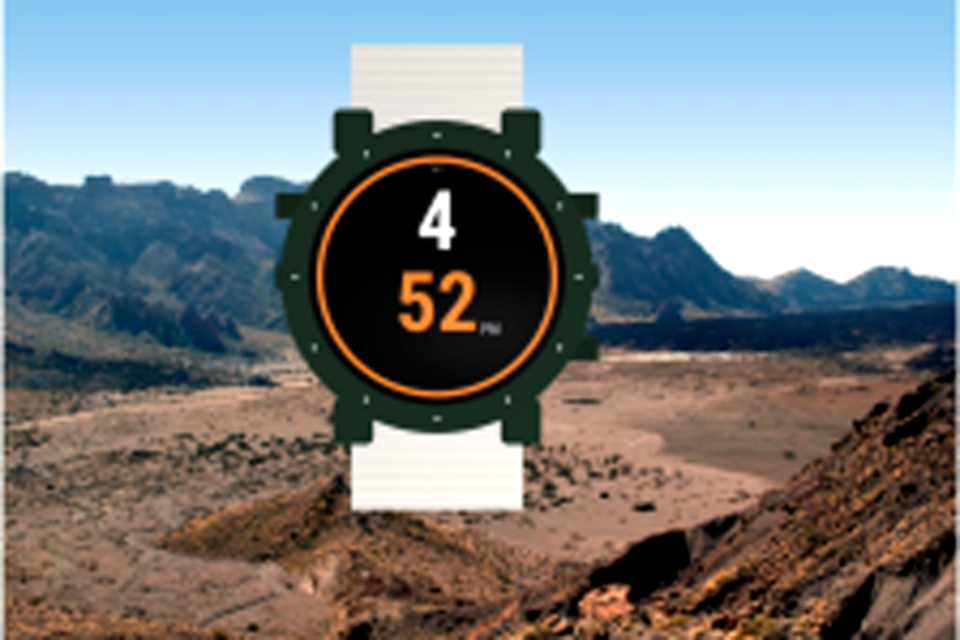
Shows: 4:52
